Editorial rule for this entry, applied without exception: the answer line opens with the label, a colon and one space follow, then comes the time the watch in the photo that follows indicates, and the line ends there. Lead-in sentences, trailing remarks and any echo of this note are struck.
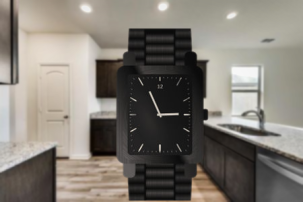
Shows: 2:56
